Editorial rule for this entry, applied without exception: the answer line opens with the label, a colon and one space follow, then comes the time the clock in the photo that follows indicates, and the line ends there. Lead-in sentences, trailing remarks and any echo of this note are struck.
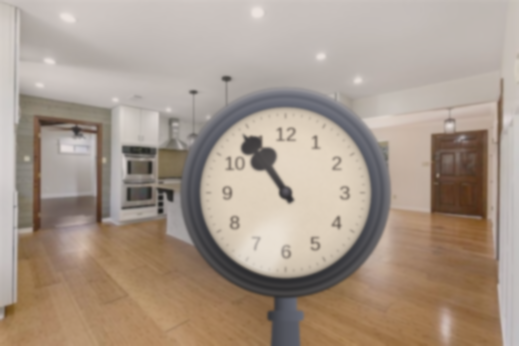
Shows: 10:54
